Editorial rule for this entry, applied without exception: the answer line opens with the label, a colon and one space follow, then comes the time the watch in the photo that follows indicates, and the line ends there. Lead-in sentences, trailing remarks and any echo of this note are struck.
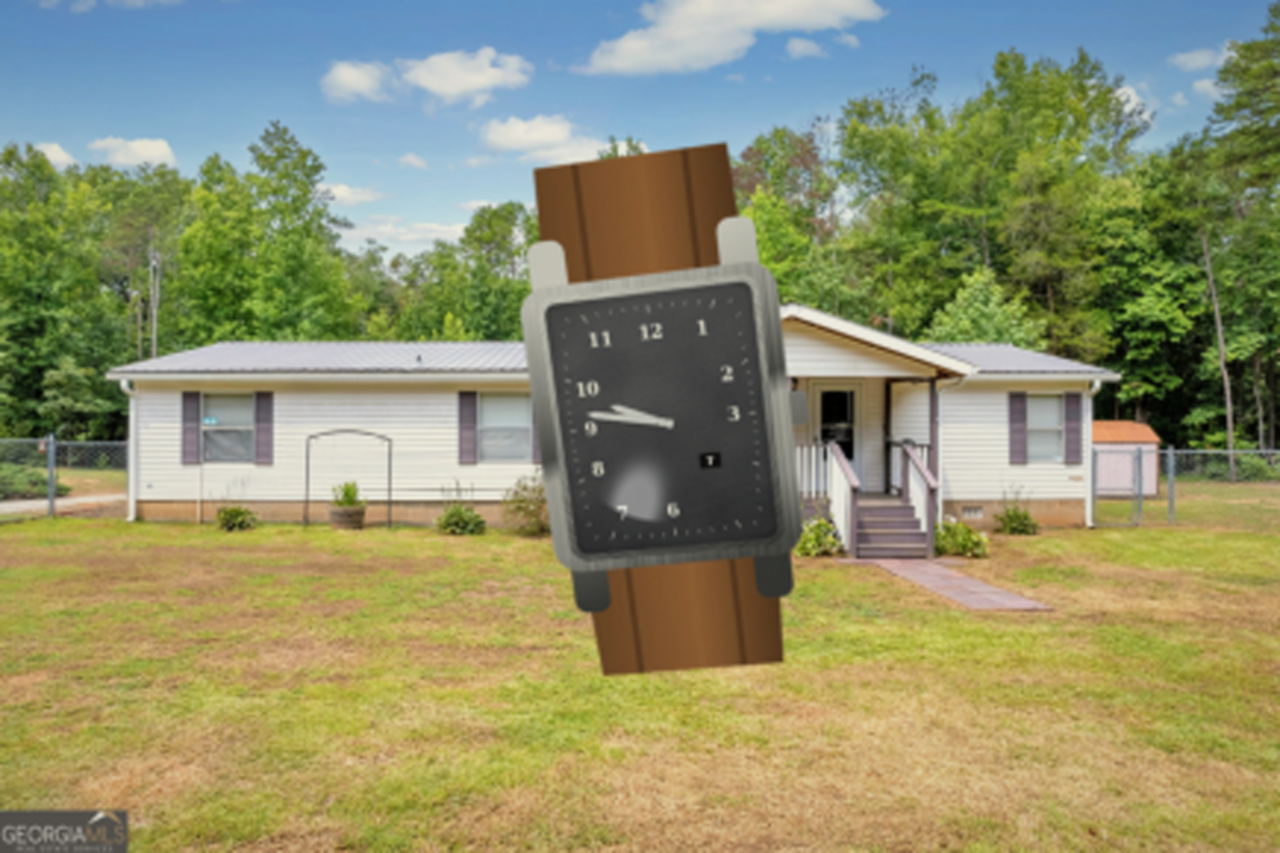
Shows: 9:47
